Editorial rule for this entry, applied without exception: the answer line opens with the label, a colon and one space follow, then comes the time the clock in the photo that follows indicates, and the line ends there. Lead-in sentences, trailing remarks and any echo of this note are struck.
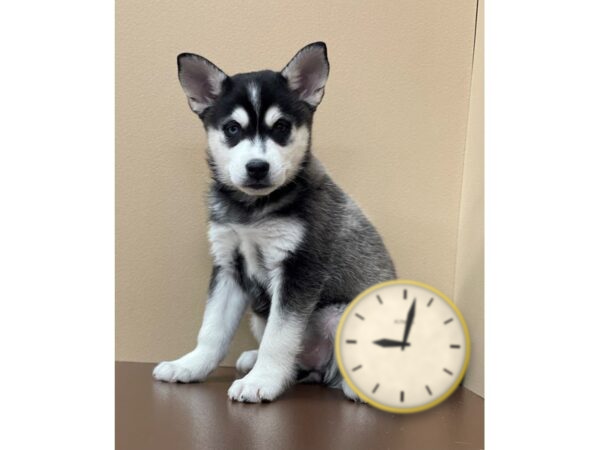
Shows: 9:02
